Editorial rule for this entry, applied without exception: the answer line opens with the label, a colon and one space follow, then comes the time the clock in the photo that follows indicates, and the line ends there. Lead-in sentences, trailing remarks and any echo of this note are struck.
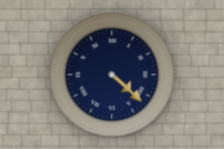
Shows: 4:22
